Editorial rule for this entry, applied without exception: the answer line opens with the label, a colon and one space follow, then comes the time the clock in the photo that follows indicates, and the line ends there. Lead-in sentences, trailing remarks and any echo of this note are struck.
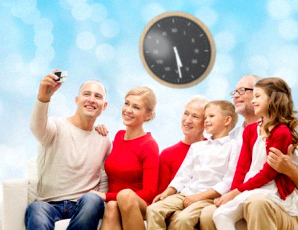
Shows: 5:29
